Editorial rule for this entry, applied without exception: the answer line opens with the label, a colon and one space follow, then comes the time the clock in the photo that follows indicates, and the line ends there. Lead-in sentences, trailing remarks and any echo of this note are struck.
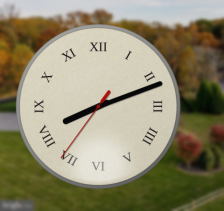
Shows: 8:11:36
